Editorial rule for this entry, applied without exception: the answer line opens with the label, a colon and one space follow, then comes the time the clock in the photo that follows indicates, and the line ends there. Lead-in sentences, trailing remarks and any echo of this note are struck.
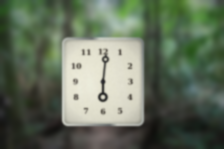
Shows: 6:01
